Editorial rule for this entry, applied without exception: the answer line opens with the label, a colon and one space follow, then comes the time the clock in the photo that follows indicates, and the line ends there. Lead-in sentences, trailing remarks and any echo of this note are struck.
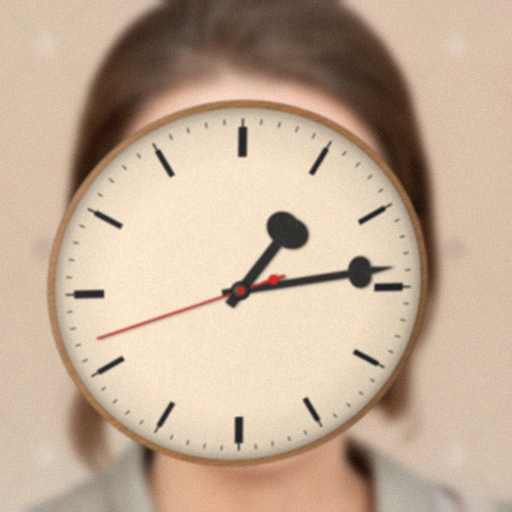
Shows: 1:13:42
